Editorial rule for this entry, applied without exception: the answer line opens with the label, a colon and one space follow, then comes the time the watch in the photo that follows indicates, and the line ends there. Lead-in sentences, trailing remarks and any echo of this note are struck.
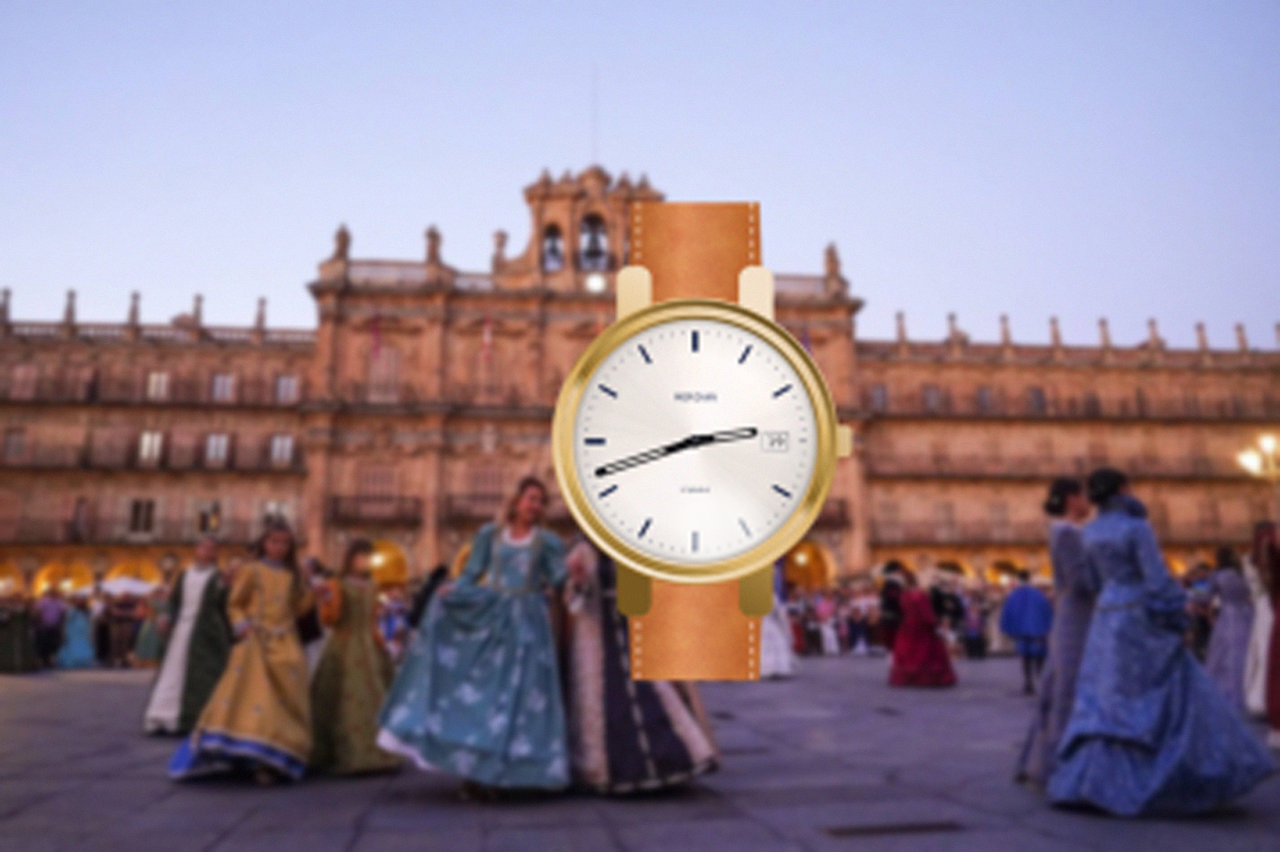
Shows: 2:42
